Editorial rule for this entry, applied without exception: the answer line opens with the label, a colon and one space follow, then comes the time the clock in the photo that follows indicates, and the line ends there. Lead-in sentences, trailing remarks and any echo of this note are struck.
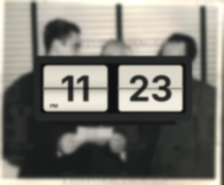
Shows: 11:23
